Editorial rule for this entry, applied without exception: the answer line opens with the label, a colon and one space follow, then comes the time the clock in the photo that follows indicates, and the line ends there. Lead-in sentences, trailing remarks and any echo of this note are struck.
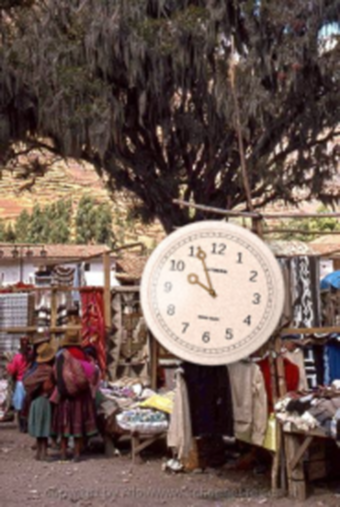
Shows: 9:56
